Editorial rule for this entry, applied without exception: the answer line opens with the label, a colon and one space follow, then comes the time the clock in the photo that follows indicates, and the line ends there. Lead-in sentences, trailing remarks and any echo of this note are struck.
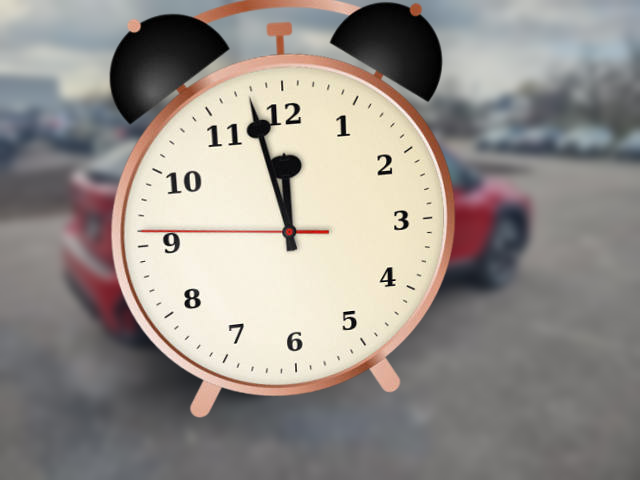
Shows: 11:57:46
